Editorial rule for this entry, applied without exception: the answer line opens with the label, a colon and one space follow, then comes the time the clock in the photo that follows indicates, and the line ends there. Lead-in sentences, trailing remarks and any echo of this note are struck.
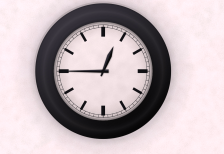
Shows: 12:45
